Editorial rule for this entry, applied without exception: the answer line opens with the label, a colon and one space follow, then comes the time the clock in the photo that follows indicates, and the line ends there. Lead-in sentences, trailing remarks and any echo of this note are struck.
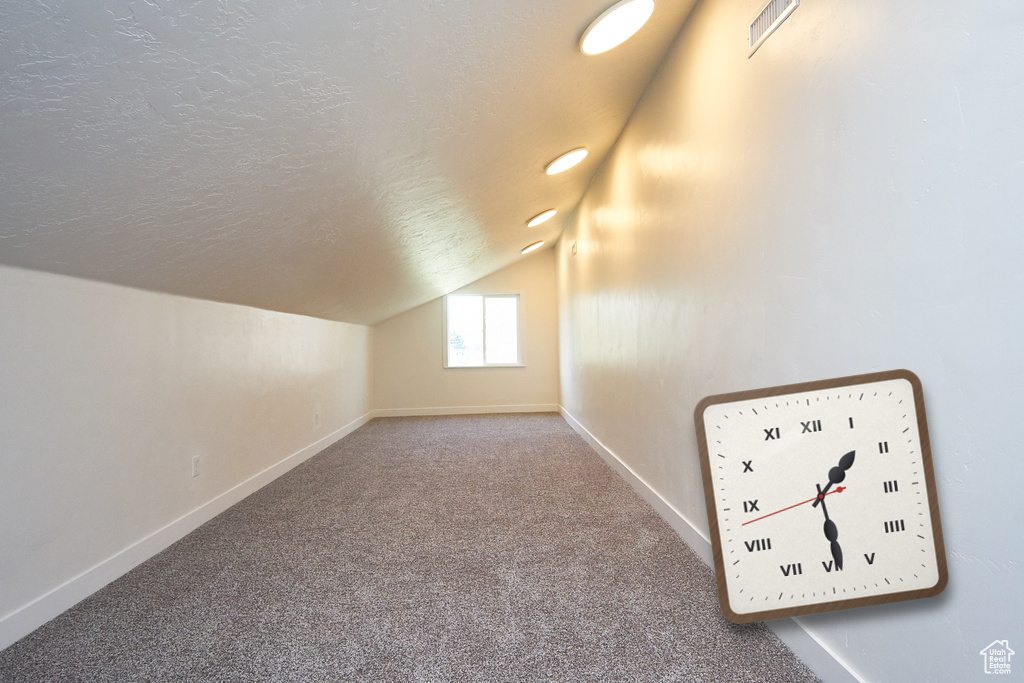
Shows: 1:28:43
